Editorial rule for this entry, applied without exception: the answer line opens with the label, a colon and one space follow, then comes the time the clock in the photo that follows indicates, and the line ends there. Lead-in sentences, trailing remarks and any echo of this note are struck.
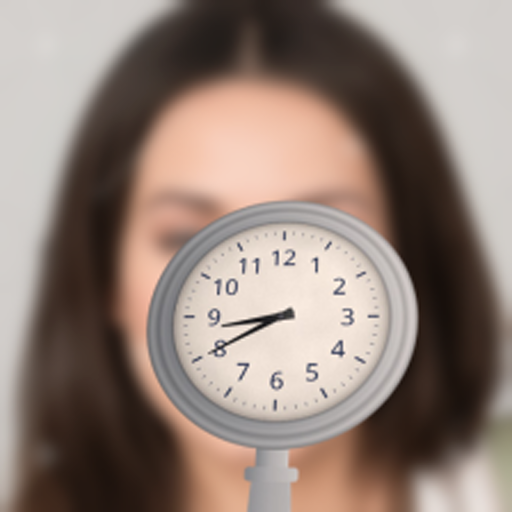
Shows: 8:40
